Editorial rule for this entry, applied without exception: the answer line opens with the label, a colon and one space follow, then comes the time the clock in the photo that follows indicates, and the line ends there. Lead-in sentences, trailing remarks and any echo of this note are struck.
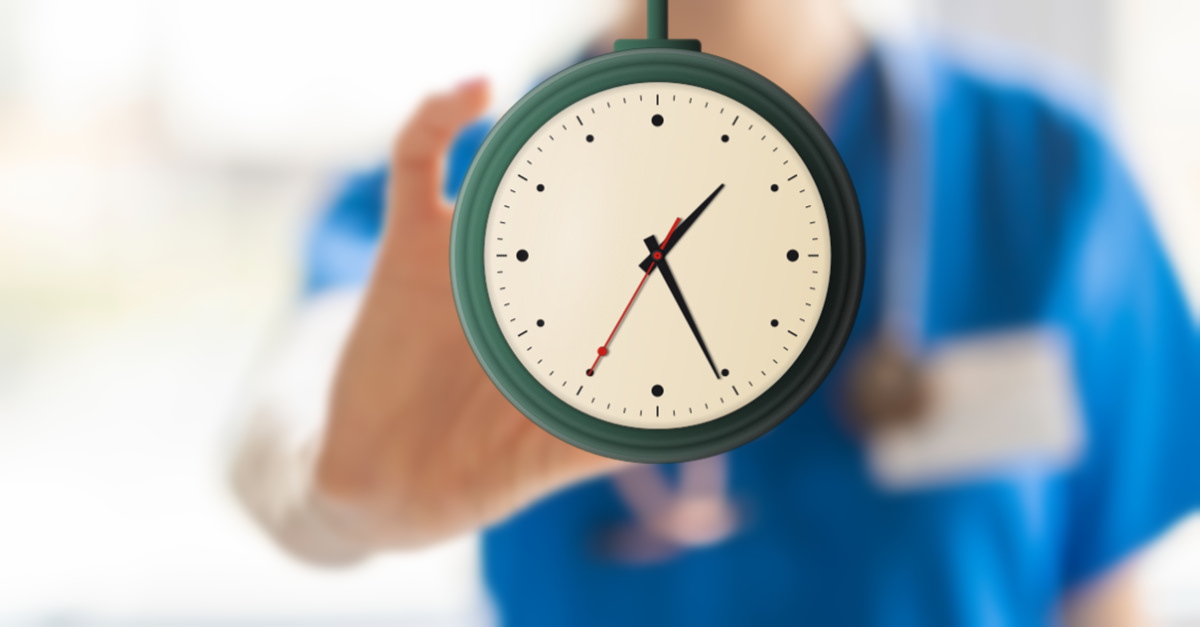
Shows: 1:25:35
